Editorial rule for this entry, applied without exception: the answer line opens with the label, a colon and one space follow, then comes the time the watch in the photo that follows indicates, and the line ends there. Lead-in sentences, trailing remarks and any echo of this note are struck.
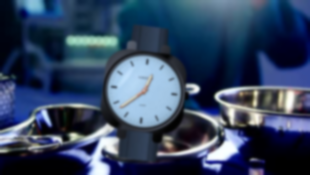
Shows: 12:38
